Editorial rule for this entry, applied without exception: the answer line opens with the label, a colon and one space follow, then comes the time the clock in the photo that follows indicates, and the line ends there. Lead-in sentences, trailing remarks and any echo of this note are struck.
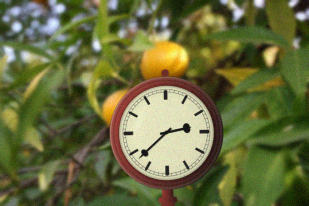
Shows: 2:38
